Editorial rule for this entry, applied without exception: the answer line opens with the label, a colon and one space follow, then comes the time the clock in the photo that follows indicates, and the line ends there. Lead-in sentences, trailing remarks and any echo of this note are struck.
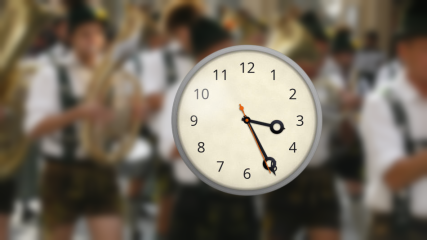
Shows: 3:25:26
